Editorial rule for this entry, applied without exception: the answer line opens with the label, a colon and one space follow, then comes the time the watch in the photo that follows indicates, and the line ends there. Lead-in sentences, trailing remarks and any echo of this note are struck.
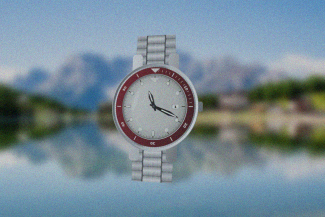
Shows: 11:19
